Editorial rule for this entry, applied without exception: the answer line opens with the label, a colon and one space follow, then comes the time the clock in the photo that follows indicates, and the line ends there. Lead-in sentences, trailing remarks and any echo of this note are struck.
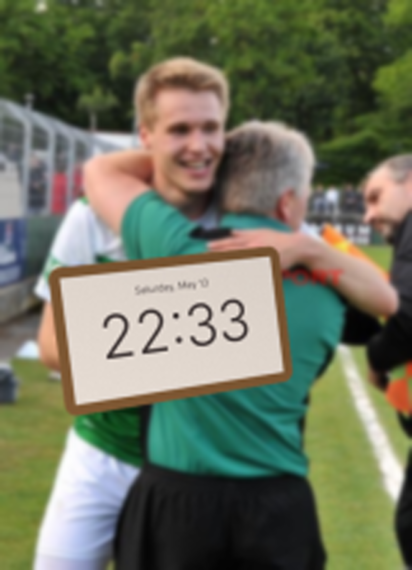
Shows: 22:33
